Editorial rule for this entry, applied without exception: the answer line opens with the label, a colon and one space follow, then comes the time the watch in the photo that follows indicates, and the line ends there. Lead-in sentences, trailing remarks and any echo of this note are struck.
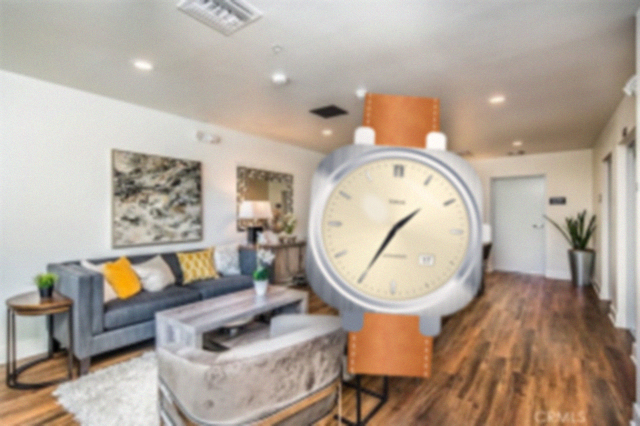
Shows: 1:35
